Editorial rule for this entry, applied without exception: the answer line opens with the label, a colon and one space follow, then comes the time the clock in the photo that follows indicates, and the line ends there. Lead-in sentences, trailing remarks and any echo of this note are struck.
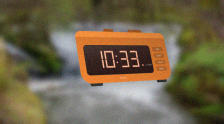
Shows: 10:33
